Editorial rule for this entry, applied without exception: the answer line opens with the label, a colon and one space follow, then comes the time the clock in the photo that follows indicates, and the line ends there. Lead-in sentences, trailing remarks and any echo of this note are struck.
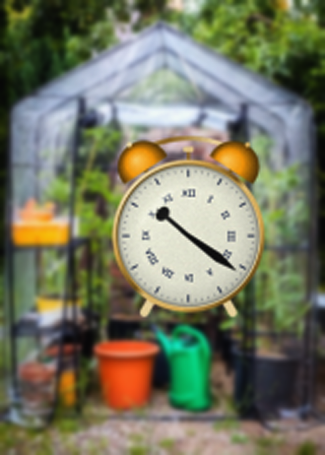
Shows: 10:21
